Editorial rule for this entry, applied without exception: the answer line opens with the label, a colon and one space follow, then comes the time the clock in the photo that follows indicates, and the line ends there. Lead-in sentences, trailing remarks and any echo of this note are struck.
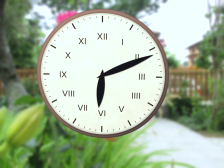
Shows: 6:11
